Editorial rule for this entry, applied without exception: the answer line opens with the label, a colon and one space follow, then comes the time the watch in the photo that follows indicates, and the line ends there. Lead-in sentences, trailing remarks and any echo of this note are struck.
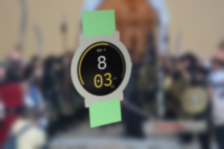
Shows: 8:03
